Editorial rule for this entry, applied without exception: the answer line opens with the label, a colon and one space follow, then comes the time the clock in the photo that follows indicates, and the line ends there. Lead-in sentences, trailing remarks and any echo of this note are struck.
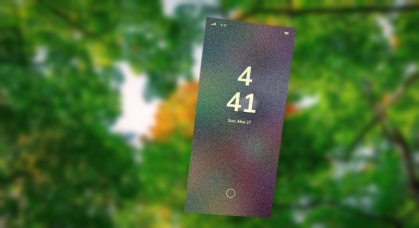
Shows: 4:41
